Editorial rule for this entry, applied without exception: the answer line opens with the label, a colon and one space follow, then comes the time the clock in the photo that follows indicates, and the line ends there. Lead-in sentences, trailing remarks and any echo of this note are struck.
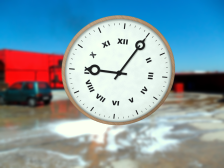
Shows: 9:05
